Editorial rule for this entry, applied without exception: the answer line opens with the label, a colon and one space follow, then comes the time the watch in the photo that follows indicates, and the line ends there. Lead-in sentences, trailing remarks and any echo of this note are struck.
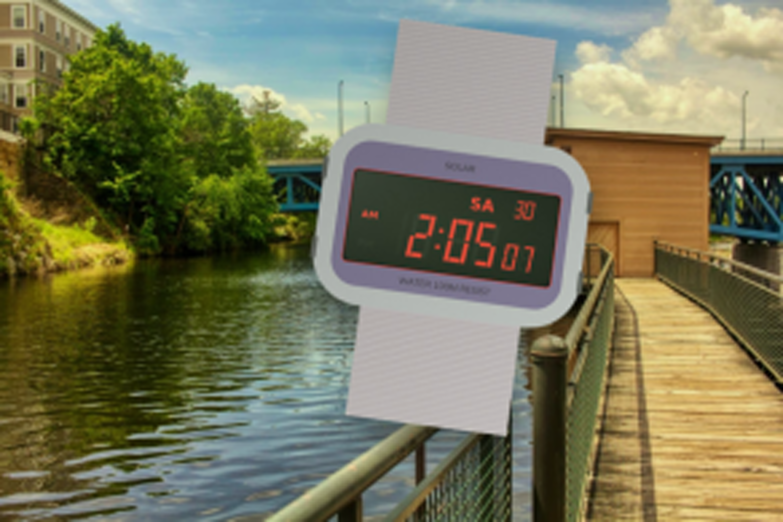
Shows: 2:05:07
